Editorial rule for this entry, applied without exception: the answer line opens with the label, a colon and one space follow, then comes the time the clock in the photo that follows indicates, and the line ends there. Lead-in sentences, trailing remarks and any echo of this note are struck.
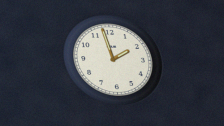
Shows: 1:58
